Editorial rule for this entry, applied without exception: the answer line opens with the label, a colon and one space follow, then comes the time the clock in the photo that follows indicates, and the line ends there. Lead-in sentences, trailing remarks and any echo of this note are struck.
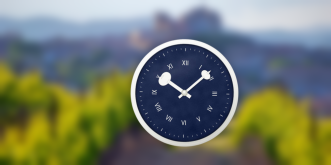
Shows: 10:08
